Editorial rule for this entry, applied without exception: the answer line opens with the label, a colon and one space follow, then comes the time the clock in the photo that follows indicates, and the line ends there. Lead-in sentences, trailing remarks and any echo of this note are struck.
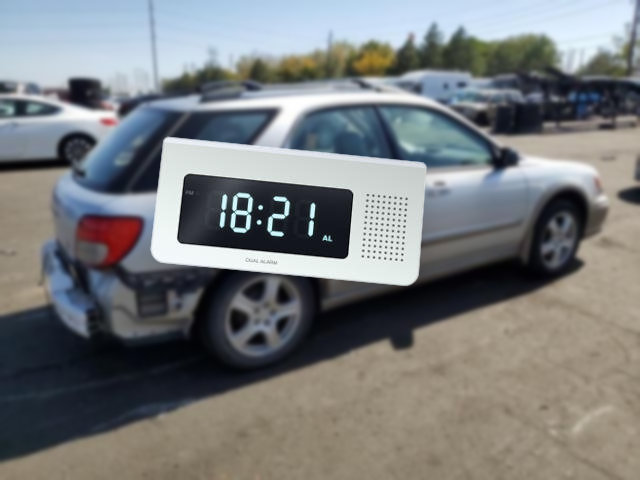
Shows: 18:21
